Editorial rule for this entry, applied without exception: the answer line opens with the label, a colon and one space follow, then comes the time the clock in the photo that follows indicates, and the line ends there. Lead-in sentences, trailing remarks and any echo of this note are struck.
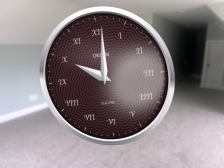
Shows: 10:01
